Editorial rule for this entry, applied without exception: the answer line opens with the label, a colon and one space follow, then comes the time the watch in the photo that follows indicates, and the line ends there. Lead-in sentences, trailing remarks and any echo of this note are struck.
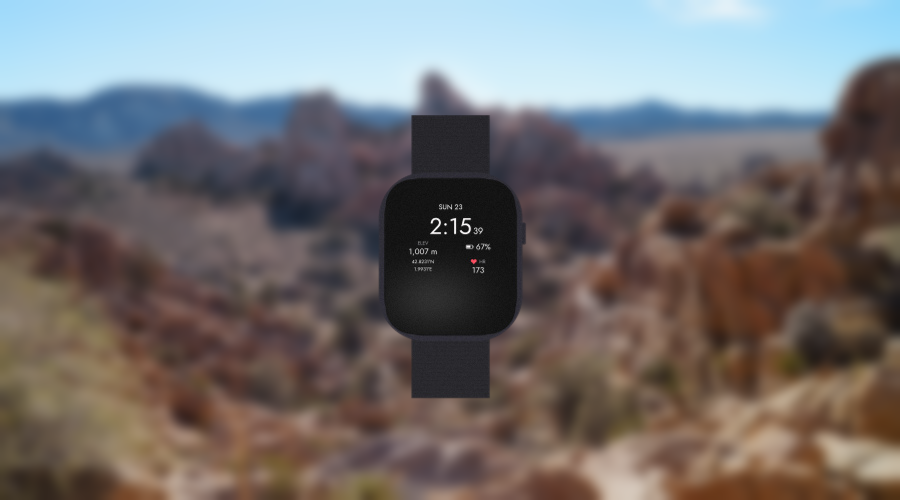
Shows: 2:15:39
